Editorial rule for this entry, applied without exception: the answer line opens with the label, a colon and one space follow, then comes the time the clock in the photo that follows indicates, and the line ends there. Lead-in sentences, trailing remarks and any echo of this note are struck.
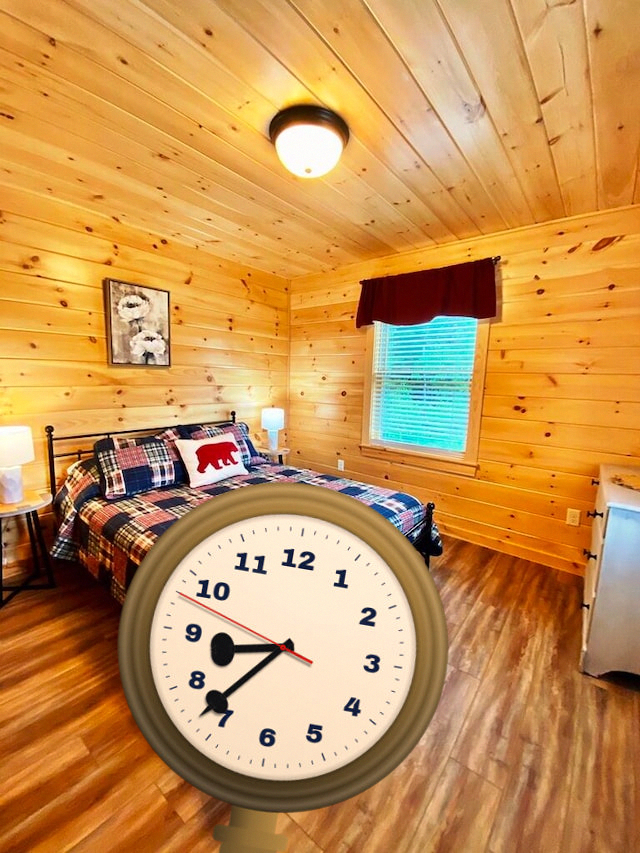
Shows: 8:36:48
